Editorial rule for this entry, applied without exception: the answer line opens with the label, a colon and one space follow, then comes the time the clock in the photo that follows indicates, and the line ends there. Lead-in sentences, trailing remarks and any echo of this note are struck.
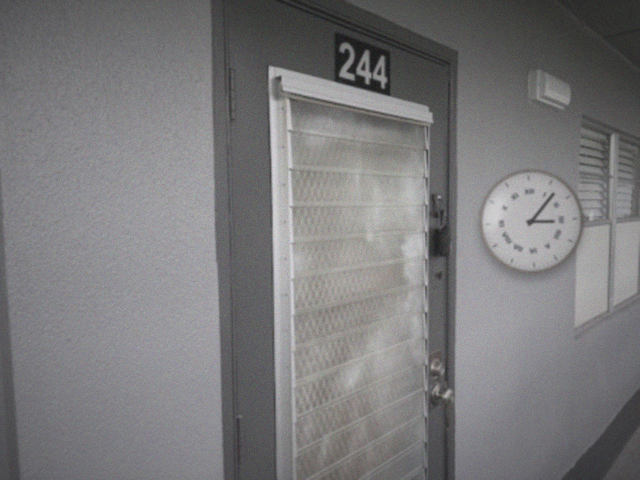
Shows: 3:07
